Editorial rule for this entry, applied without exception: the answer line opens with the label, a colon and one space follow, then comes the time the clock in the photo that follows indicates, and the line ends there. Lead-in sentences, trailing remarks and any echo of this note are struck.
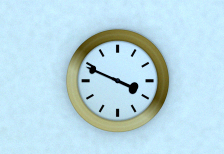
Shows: 3:49
